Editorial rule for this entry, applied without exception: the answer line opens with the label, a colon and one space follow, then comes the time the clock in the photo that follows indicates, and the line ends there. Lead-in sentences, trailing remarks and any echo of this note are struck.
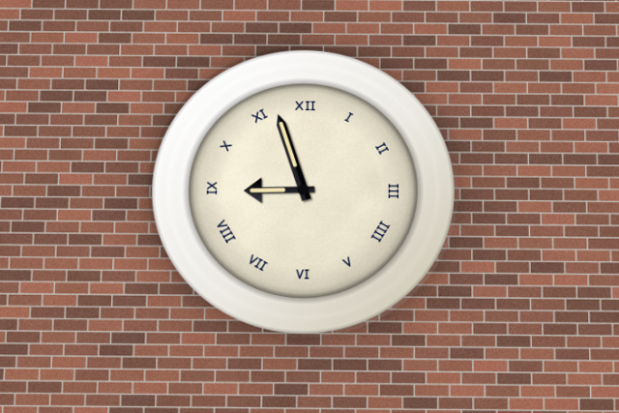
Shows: 8:57
